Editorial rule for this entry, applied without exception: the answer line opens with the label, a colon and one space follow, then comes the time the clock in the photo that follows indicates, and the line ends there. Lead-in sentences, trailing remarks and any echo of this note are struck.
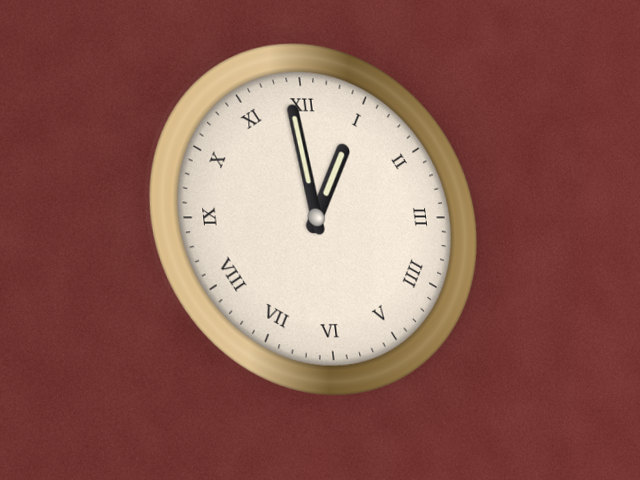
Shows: 12:59
